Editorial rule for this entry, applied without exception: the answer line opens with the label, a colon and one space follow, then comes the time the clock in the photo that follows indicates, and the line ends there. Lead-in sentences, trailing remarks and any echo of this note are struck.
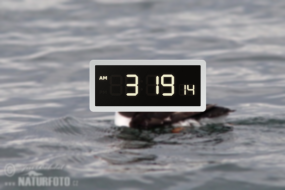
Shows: 3:19:14
